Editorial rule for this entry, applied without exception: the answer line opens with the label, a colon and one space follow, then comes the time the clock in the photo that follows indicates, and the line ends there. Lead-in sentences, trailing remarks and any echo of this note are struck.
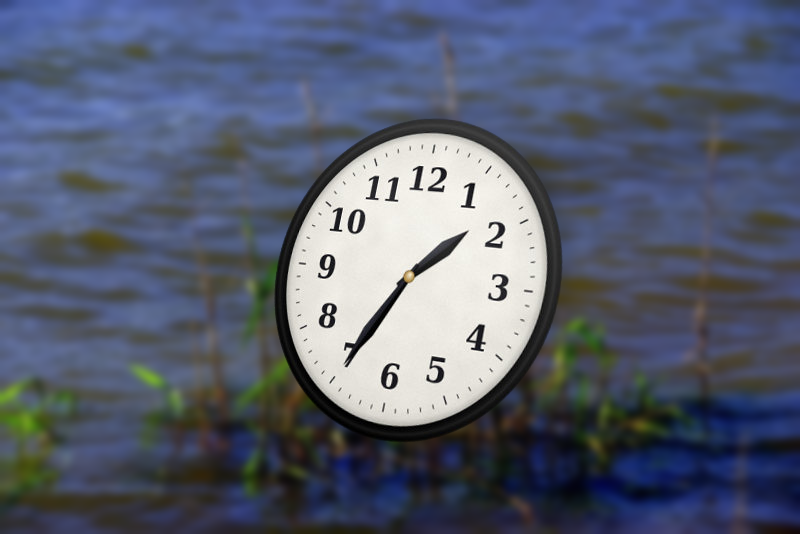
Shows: 1:35
